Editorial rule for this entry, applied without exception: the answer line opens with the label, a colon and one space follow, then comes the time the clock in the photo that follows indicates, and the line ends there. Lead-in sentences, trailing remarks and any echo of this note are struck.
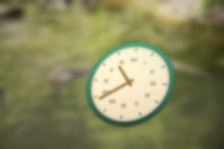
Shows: 10:39
